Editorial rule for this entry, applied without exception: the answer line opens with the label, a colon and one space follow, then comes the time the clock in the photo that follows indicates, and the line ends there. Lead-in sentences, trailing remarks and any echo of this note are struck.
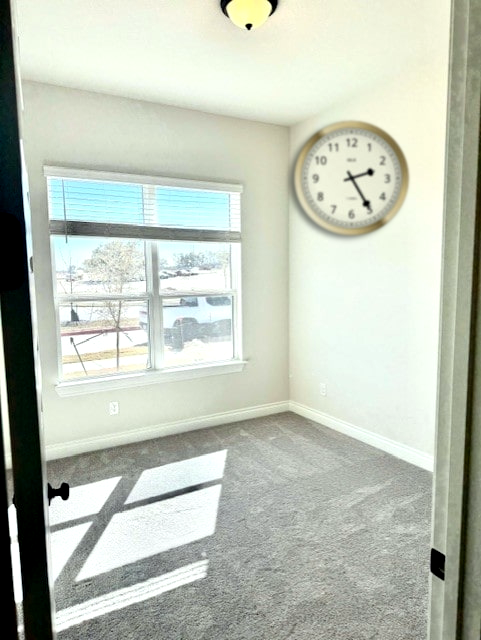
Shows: 2:25
